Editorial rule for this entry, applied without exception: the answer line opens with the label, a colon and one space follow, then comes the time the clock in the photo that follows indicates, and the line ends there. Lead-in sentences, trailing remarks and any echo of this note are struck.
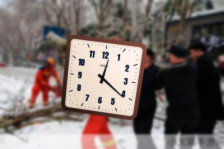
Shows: 12:21
